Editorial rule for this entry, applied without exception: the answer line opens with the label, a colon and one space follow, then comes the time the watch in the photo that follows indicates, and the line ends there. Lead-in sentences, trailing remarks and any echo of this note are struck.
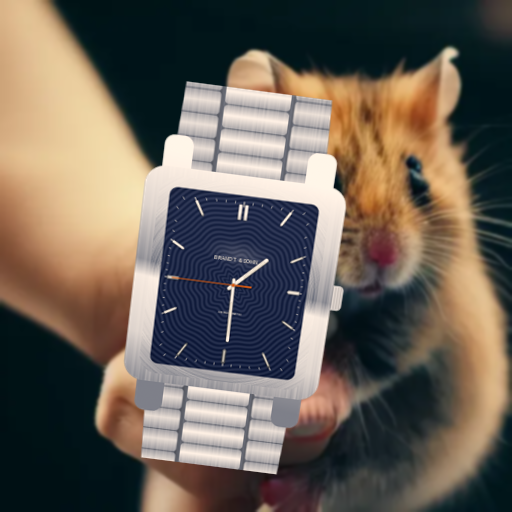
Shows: 1:29:45
